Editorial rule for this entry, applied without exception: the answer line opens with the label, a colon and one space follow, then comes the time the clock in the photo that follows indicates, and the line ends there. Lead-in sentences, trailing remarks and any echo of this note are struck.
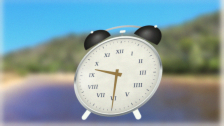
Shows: 9:30
